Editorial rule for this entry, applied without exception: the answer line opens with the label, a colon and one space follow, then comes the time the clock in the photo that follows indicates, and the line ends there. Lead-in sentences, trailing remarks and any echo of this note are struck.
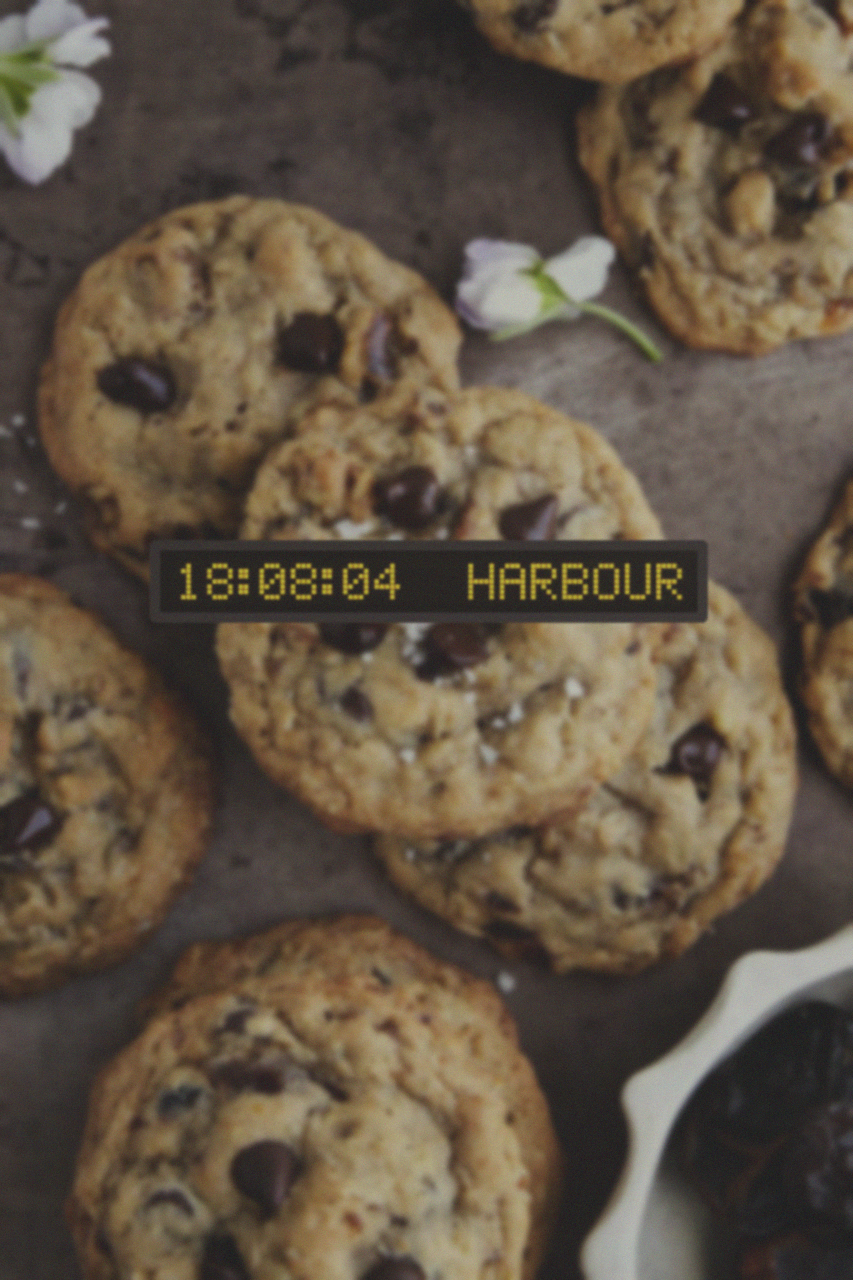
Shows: 18:08:04
